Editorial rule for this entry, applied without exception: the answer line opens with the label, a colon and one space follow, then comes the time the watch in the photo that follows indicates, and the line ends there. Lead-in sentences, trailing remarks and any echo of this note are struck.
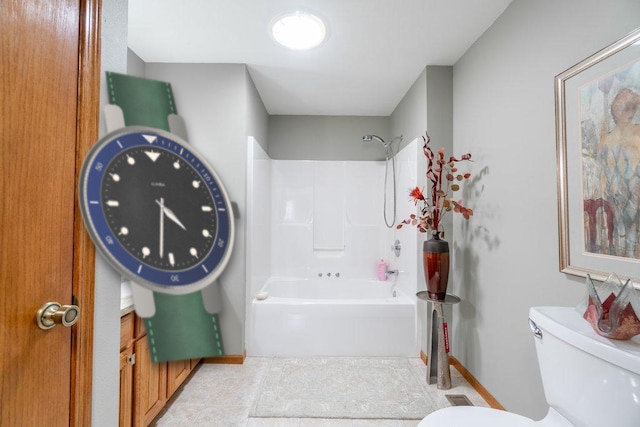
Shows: 4:32
